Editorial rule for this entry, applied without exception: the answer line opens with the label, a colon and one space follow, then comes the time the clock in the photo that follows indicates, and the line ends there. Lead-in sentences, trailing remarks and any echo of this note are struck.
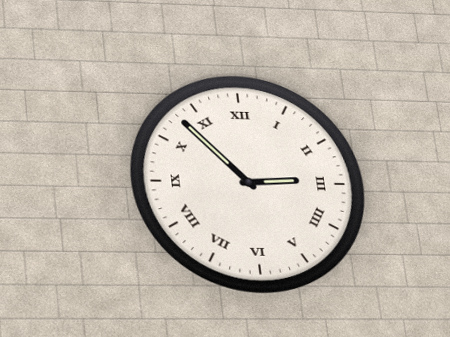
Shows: 2:53
